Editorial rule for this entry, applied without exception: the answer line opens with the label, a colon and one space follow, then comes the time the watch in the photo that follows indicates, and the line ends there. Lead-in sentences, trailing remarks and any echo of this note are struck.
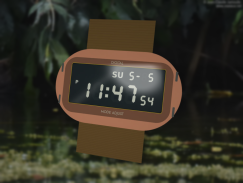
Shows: 11:47:54
